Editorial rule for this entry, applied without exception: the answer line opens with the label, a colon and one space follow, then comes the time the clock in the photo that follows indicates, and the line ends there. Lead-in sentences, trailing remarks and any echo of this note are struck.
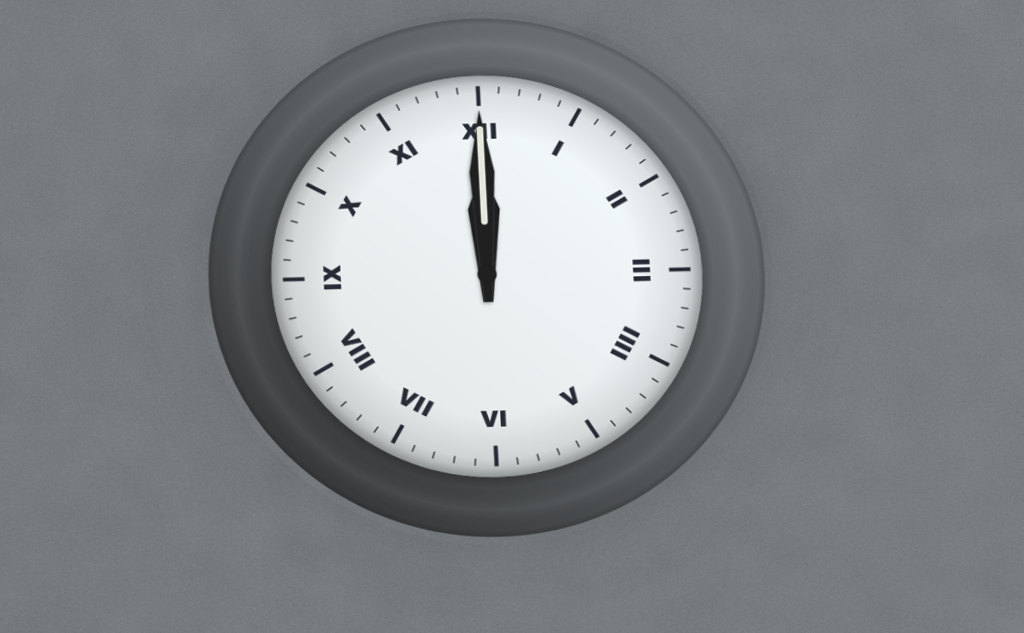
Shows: 12:00
